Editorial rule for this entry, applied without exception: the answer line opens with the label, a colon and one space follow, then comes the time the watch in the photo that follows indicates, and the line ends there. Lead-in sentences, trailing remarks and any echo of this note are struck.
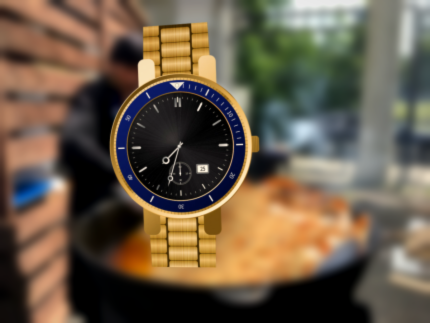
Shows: 7:33
